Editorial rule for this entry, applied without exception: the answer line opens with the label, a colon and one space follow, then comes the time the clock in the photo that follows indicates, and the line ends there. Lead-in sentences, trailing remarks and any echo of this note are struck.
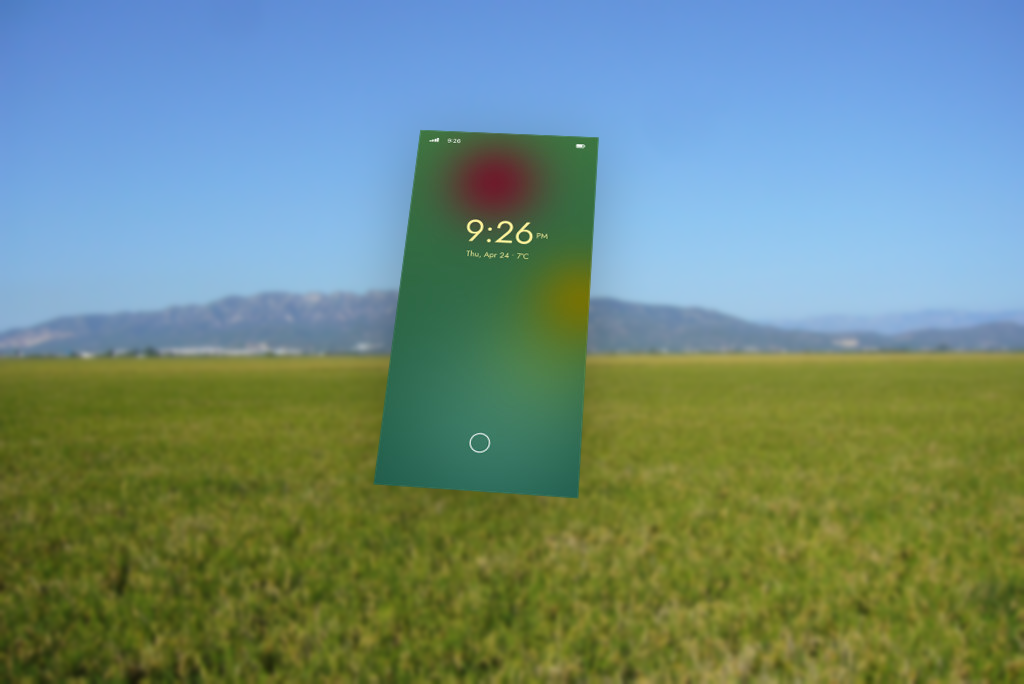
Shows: 9:26
